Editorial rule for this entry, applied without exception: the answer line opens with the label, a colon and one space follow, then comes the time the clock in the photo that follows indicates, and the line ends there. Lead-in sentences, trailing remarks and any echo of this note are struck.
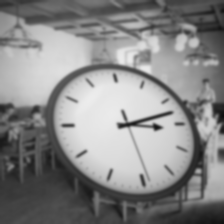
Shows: 3:12:29
